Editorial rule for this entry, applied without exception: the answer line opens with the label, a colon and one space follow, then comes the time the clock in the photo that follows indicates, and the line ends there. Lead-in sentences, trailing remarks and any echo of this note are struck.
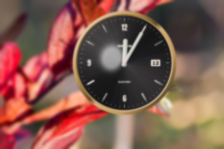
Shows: 12:05
